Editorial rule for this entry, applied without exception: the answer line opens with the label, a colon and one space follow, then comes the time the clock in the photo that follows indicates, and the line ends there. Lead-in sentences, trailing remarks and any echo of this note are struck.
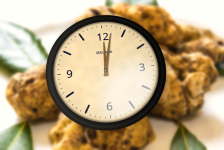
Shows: 12:02
